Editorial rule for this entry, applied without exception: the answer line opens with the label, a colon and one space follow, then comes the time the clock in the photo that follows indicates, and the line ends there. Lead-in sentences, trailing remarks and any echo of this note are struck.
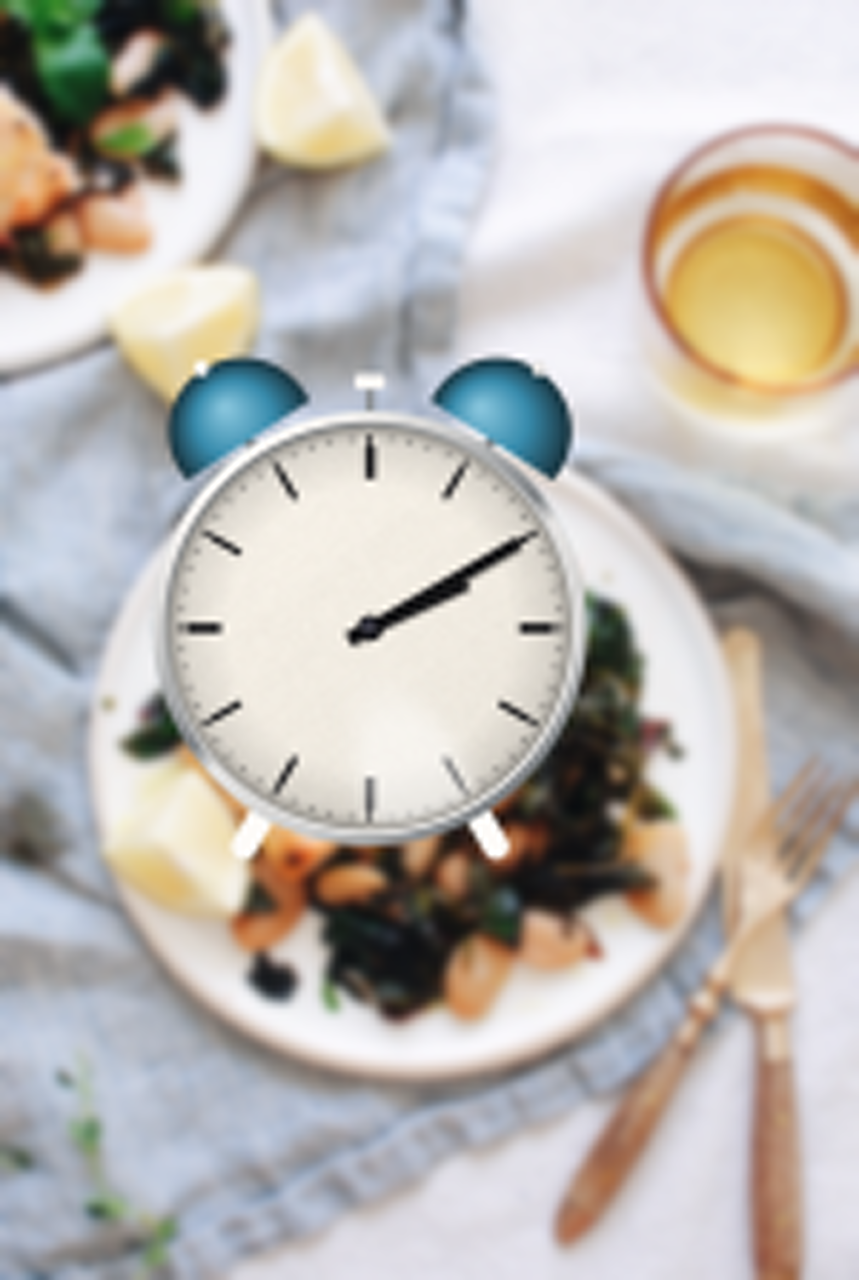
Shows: 2:10
